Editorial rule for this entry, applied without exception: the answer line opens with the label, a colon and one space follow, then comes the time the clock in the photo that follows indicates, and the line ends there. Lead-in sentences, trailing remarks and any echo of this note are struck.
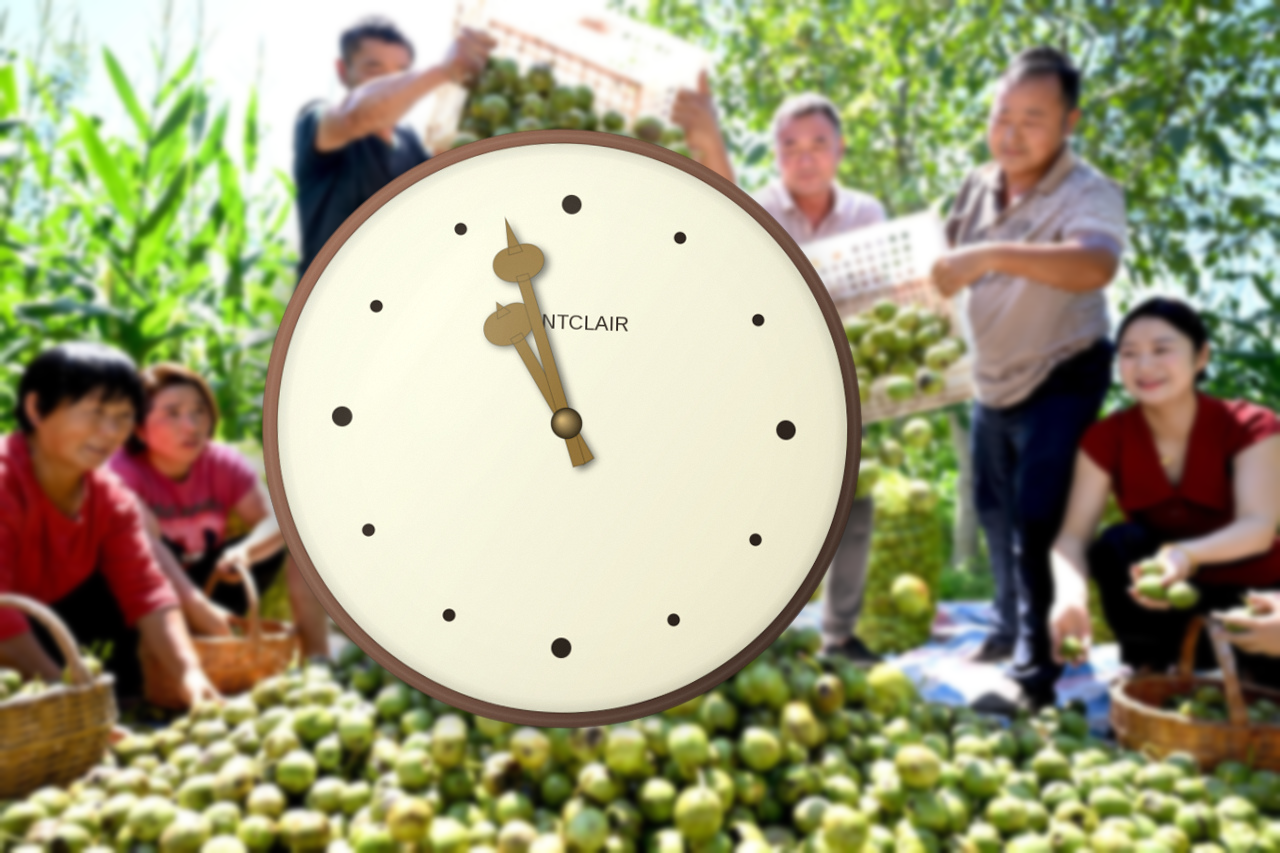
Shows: 10:57
